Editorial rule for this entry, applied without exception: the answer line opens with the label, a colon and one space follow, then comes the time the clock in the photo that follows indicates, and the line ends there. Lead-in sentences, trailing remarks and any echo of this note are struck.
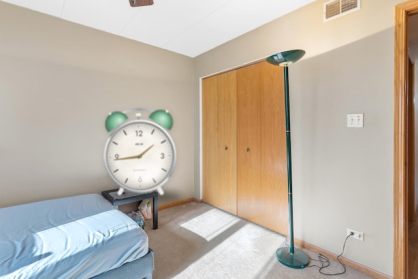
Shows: 1:44
